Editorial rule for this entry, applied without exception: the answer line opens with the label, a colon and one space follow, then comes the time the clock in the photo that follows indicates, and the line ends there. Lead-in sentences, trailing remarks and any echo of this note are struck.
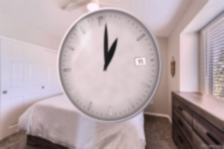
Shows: 1:01
